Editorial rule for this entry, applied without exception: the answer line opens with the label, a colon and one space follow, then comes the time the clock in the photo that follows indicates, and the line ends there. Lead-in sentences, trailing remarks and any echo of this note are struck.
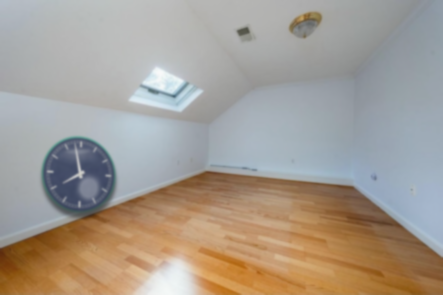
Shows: 7:58
